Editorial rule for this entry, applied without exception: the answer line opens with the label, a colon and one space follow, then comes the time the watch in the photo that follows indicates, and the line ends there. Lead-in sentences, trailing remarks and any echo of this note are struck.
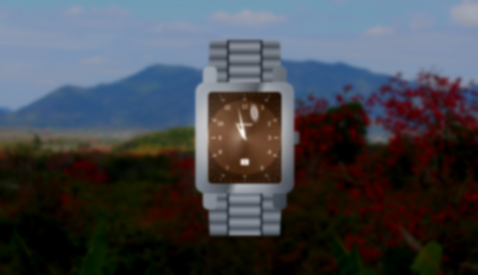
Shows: 10:58
